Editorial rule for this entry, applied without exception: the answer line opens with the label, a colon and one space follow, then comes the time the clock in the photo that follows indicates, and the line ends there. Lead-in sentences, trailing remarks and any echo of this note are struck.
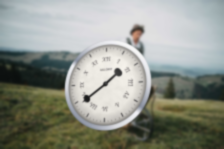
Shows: 1:39
